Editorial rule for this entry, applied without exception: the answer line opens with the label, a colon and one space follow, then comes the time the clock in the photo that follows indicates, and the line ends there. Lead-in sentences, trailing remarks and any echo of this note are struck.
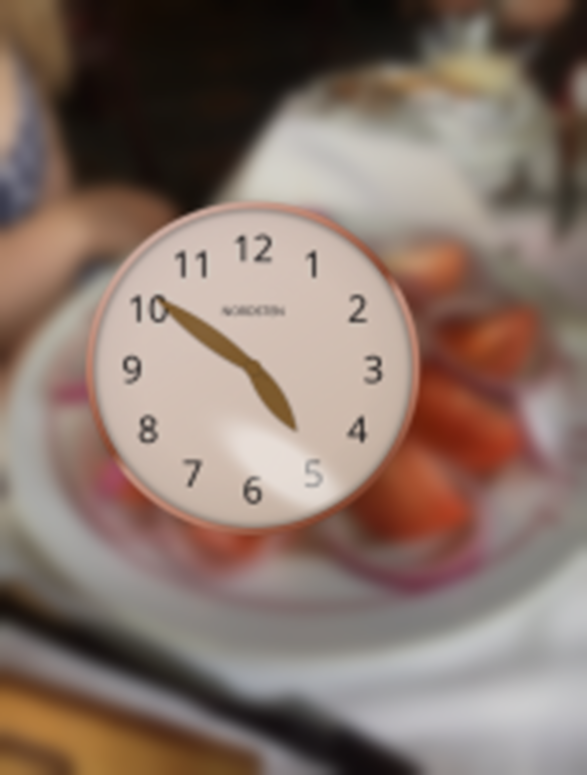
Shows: 4:51
